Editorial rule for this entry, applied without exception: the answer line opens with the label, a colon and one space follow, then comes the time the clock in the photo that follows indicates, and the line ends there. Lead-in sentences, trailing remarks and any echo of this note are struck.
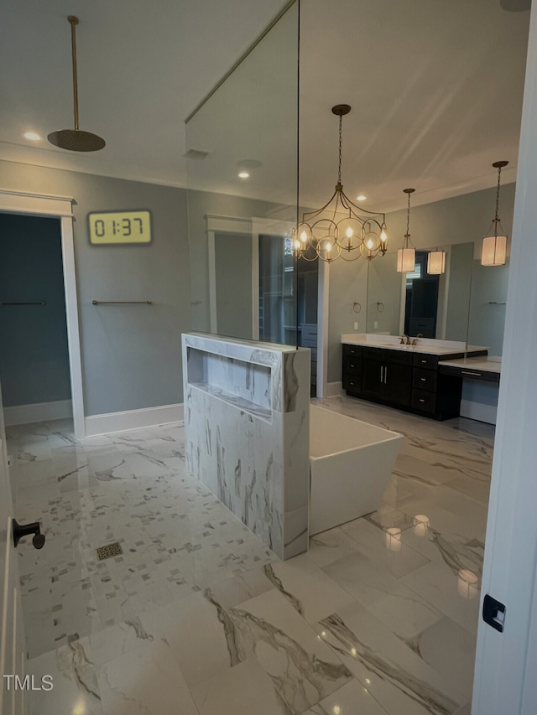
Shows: 1:37
